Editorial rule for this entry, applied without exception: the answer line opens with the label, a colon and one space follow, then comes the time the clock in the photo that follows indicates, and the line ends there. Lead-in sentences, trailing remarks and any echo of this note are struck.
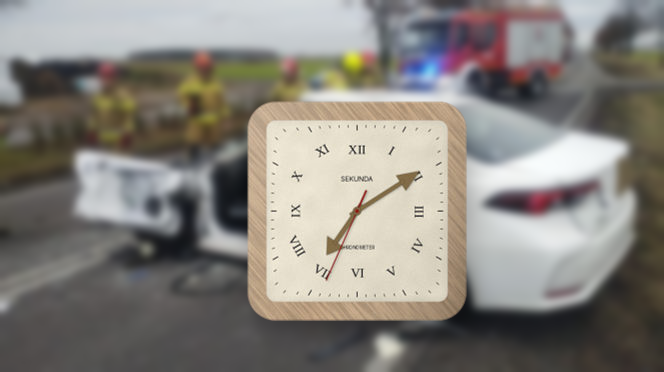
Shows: 7:09:34
